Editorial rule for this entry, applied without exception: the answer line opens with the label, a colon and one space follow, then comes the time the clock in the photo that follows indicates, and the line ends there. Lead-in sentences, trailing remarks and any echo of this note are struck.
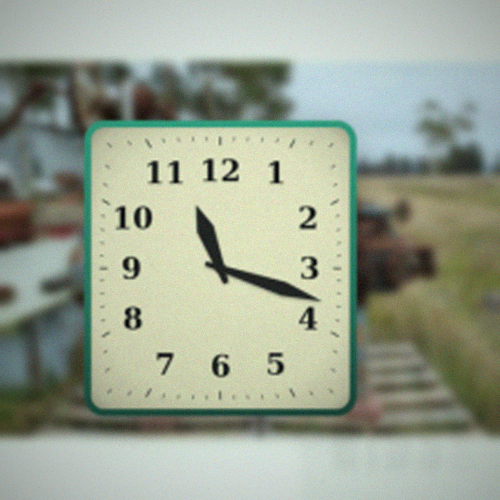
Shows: 11:18
